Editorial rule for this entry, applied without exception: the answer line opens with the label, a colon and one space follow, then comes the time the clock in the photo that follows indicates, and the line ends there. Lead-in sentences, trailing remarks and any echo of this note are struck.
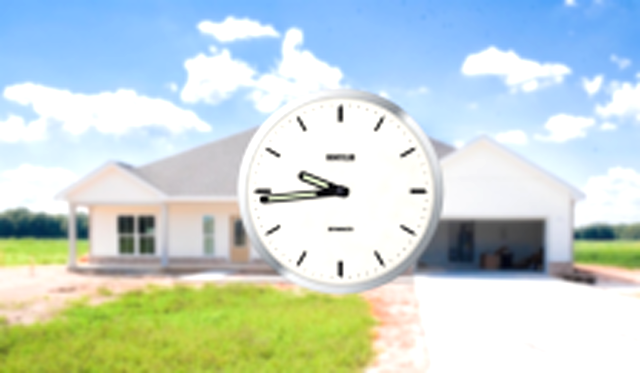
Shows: 9:44
